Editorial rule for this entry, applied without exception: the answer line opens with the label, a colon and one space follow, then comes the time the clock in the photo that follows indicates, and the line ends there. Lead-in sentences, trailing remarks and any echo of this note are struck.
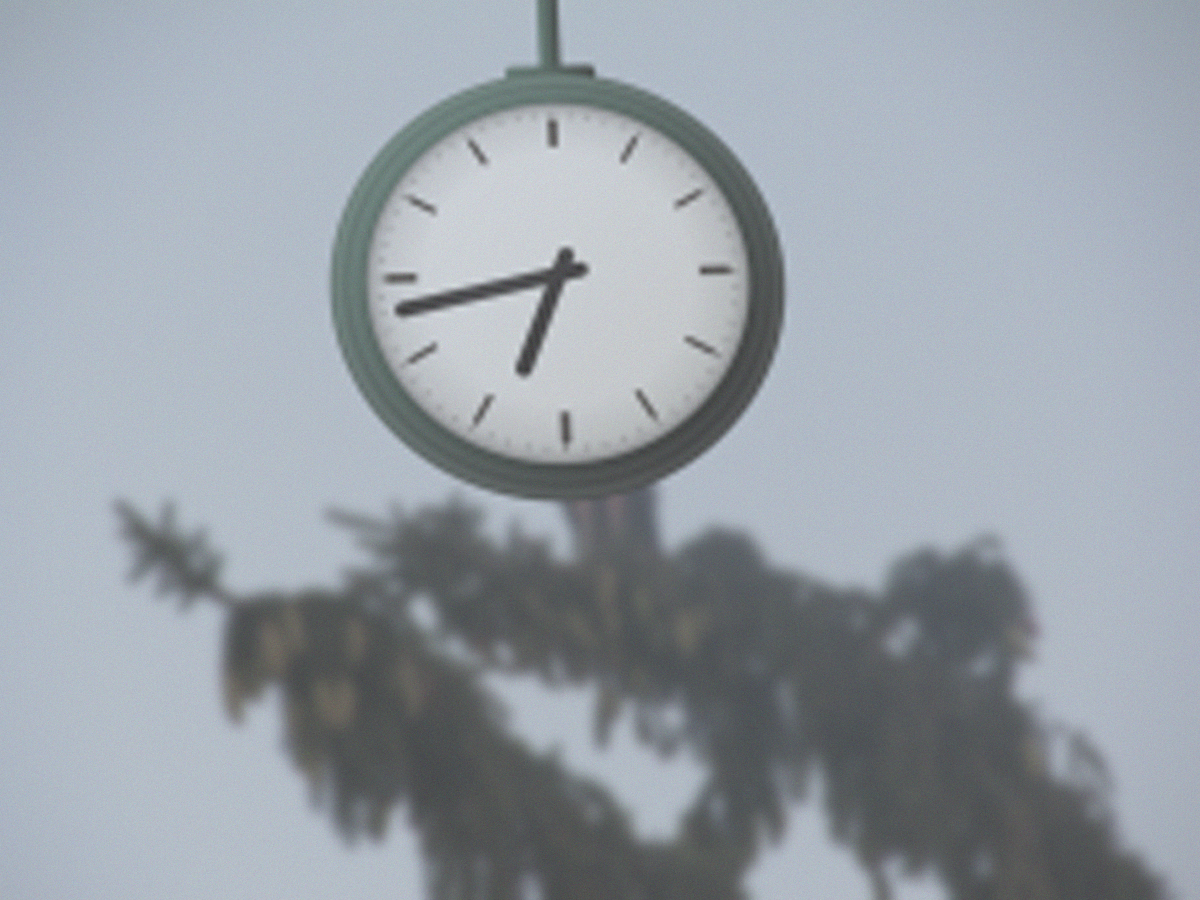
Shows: 6:43
